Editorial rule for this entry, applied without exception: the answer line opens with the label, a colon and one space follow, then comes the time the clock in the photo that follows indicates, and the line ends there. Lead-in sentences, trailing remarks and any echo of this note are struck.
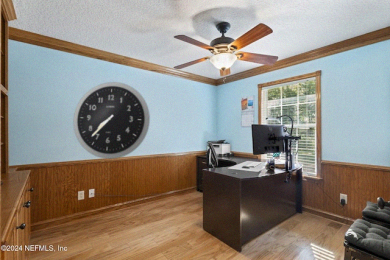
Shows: 7:37
